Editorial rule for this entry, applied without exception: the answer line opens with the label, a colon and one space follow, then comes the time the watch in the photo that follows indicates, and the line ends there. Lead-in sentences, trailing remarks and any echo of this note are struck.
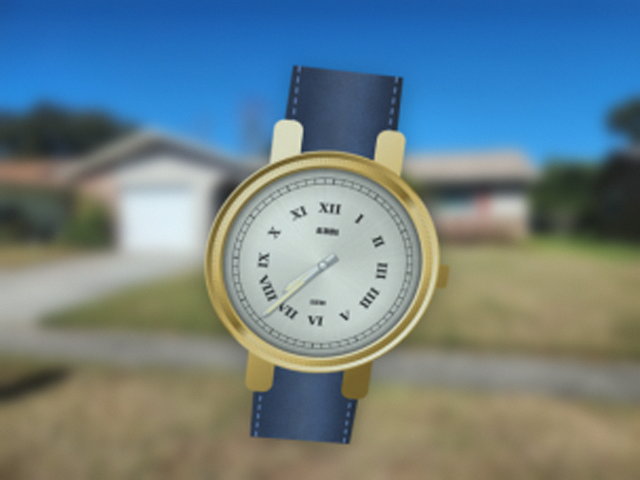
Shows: 7:37
